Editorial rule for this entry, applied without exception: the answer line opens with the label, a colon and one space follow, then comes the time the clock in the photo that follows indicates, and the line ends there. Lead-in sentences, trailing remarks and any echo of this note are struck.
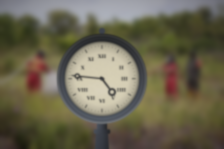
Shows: 4:46
